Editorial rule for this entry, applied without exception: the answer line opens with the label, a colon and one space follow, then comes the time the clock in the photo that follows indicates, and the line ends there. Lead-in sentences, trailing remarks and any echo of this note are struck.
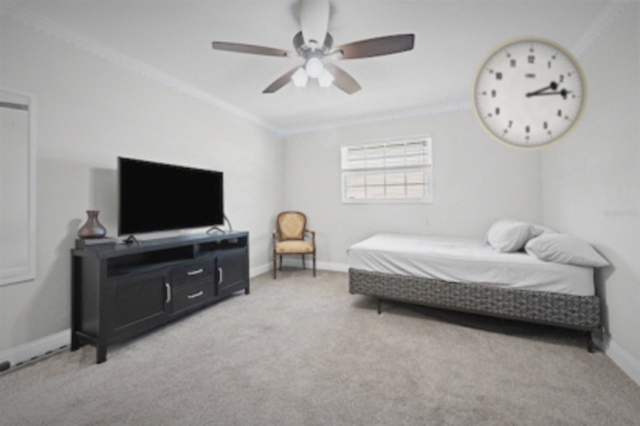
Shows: 2:14
